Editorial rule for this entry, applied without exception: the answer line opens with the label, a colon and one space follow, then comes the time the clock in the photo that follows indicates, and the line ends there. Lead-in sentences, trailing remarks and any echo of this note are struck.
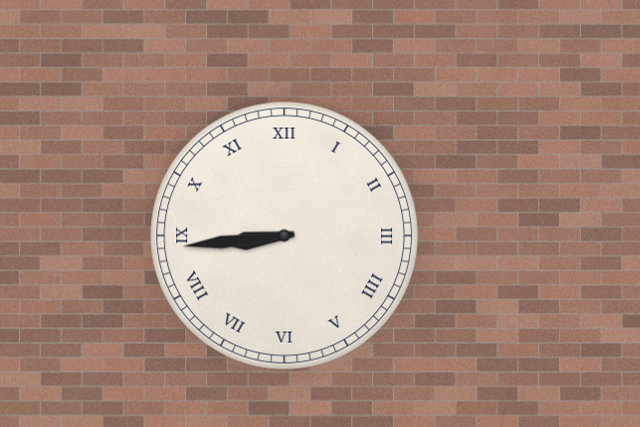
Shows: 8:44
